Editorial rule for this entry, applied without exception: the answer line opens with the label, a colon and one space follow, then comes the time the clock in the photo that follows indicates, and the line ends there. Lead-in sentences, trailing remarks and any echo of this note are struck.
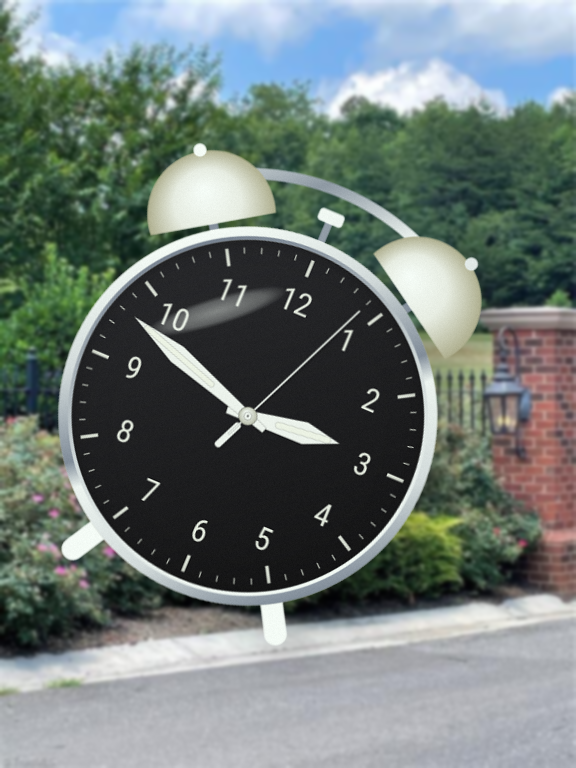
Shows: 2:48:04
